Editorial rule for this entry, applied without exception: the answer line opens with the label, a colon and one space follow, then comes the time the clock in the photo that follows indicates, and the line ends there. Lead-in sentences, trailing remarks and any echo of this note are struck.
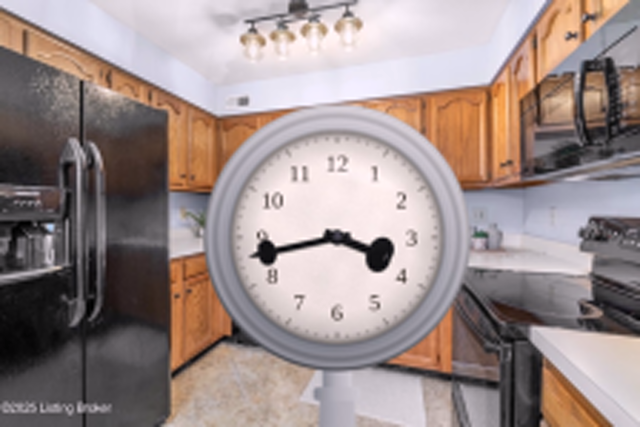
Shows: 3:43
